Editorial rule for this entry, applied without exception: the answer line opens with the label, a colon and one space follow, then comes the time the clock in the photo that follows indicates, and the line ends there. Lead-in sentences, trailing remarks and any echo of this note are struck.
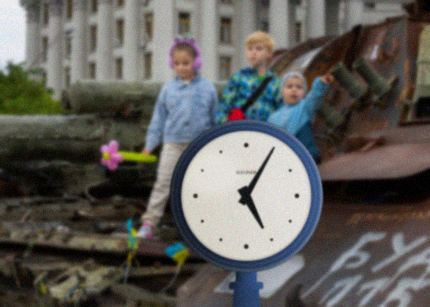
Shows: 5:05
